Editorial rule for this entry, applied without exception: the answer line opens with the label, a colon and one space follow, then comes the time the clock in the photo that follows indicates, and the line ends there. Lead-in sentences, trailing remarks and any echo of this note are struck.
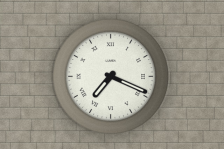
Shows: 7:19
